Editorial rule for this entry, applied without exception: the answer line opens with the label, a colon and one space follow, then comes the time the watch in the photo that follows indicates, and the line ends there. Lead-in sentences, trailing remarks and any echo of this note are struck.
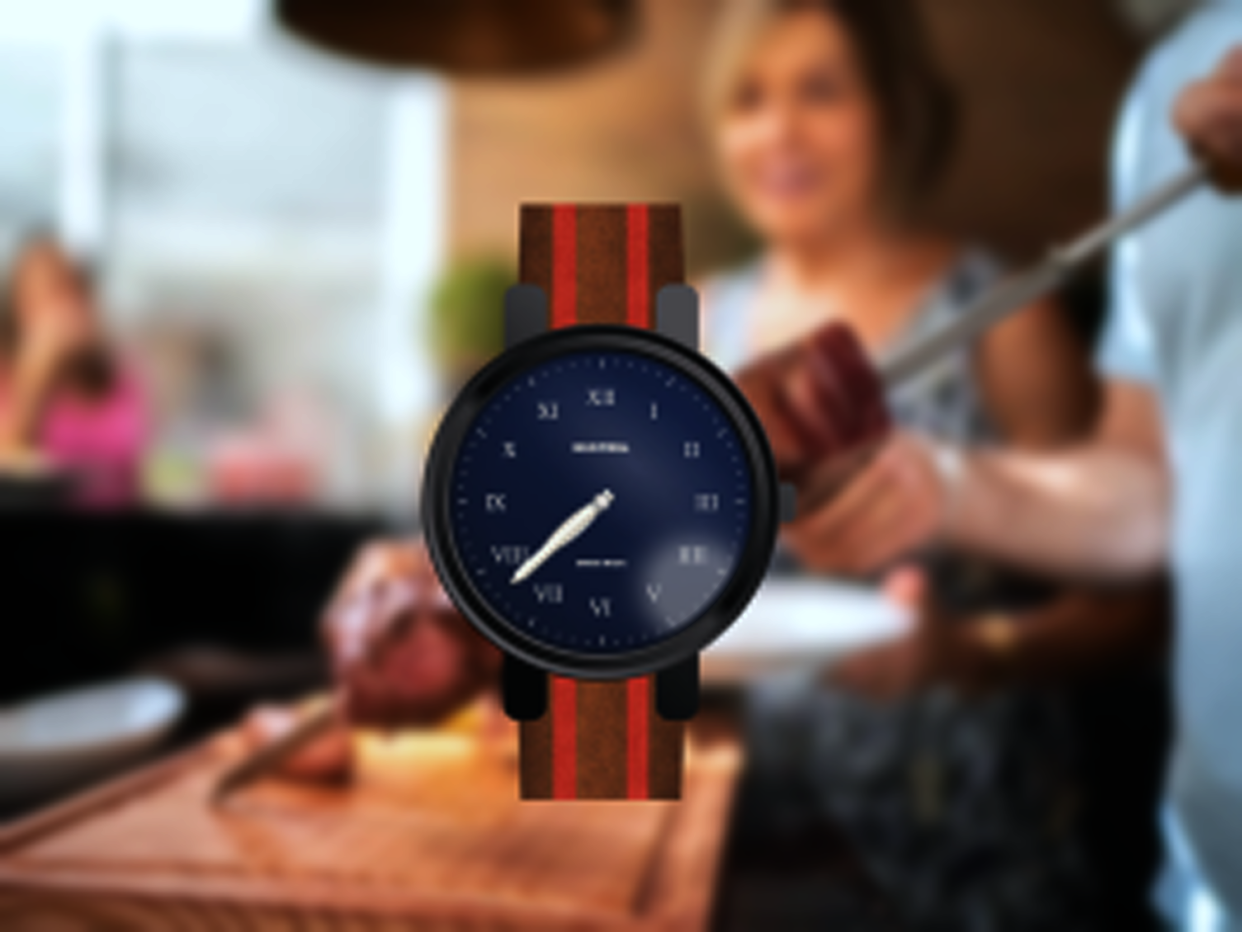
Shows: 7:38
